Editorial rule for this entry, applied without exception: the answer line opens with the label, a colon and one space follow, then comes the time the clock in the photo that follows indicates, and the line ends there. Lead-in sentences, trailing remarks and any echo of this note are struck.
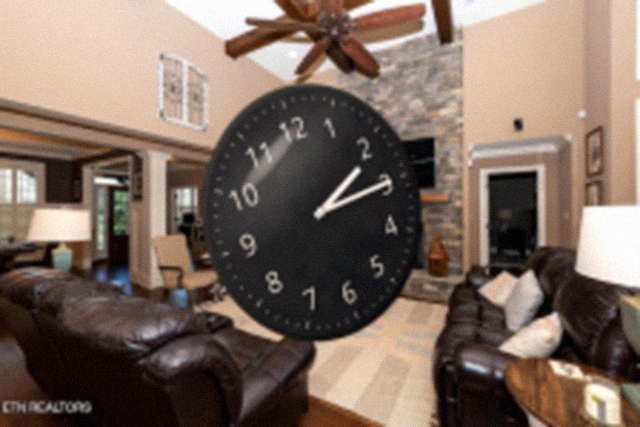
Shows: 2:15
